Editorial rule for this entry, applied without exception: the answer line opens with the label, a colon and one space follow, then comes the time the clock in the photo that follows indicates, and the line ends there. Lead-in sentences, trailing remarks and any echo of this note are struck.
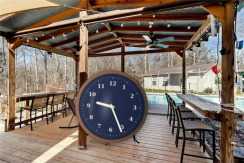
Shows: 9:26
